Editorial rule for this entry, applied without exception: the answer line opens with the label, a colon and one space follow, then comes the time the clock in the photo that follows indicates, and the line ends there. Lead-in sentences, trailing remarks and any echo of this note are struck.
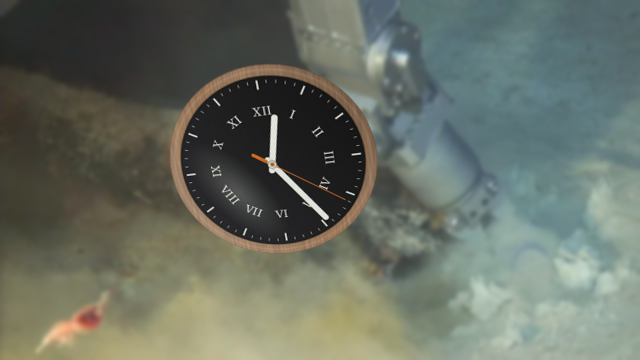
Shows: 12:24:21
